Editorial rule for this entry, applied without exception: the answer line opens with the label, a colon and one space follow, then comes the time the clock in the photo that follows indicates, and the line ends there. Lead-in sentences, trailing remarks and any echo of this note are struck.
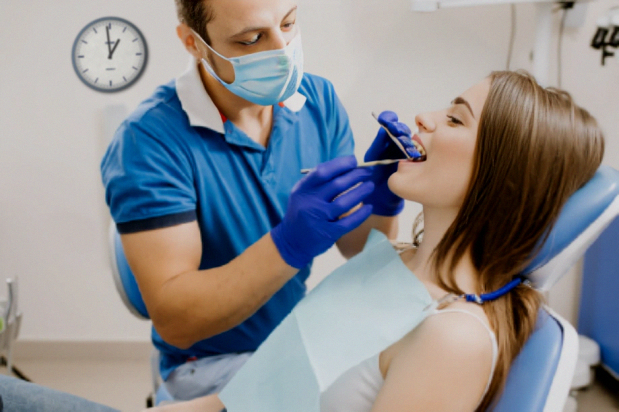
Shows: 12:59
